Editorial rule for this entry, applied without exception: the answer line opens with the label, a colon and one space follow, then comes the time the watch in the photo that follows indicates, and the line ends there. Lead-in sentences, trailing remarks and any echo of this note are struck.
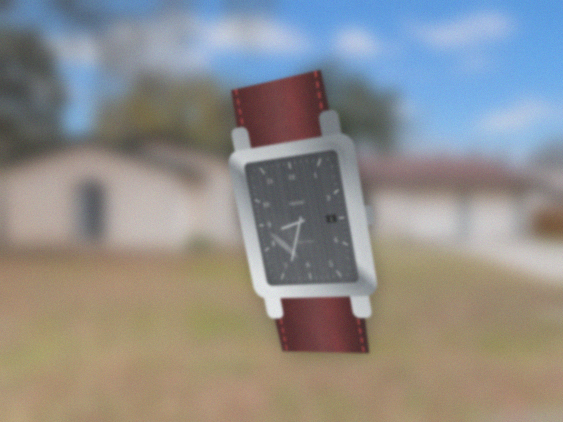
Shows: 8:34
